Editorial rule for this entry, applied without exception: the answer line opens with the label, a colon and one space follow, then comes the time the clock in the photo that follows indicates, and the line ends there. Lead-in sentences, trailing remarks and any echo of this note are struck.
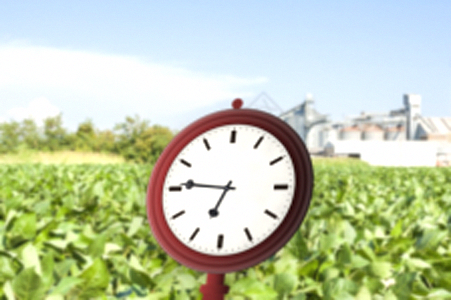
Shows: 6:46
